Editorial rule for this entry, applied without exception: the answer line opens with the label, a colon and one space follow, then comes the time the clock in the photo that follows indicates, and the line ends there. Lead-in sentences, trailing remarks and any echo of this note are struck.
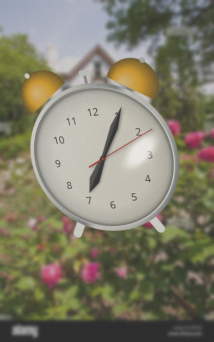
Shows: 7:05:11
